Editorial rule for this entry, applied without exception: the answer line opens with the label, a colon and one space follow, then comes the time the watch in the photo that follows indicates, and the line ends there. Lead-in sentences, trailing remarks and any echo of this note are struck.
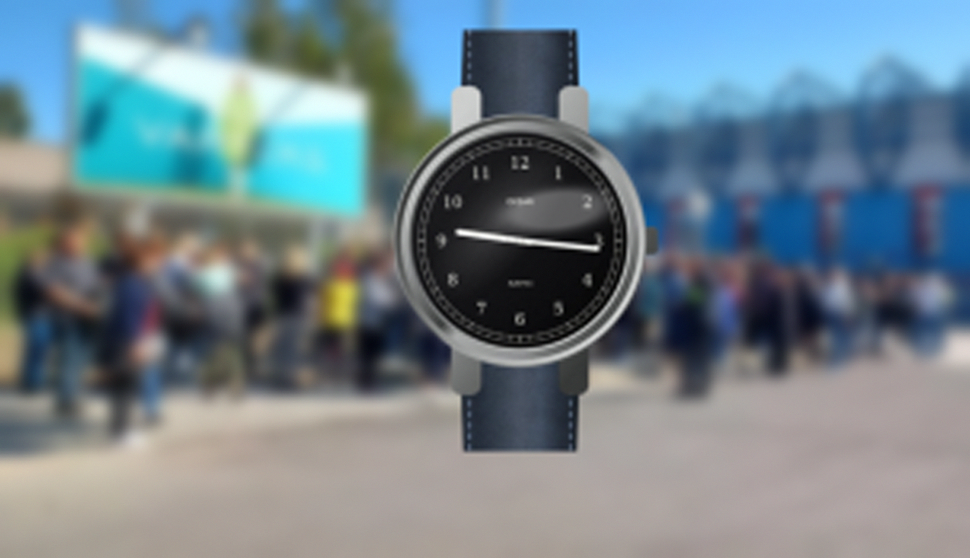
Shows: 9:16
